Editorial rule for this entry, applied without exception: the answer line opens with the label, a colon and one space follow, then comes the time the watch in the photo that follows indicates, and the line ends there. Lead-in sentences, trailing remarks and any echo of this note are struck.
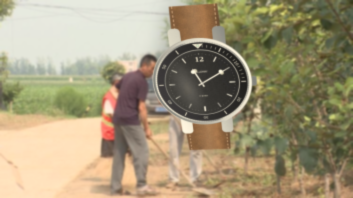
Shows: 11:10
